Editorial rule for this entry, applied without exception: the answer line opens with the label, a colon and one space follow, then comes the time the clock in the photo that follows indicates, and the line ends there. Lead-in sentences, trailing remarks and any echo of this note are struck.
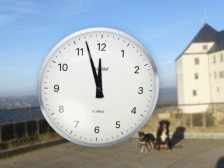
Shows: 11:57
